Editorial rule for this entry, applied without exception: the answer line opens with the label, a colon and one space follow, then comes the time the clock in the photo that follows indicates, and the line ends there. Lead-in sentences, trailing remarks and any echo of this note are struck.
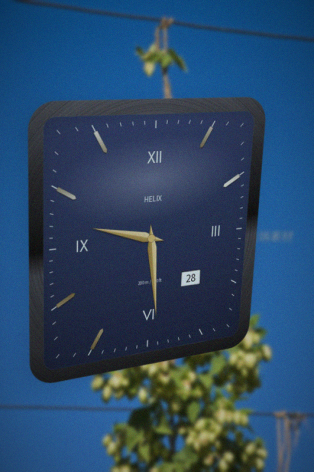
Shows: 9:29
